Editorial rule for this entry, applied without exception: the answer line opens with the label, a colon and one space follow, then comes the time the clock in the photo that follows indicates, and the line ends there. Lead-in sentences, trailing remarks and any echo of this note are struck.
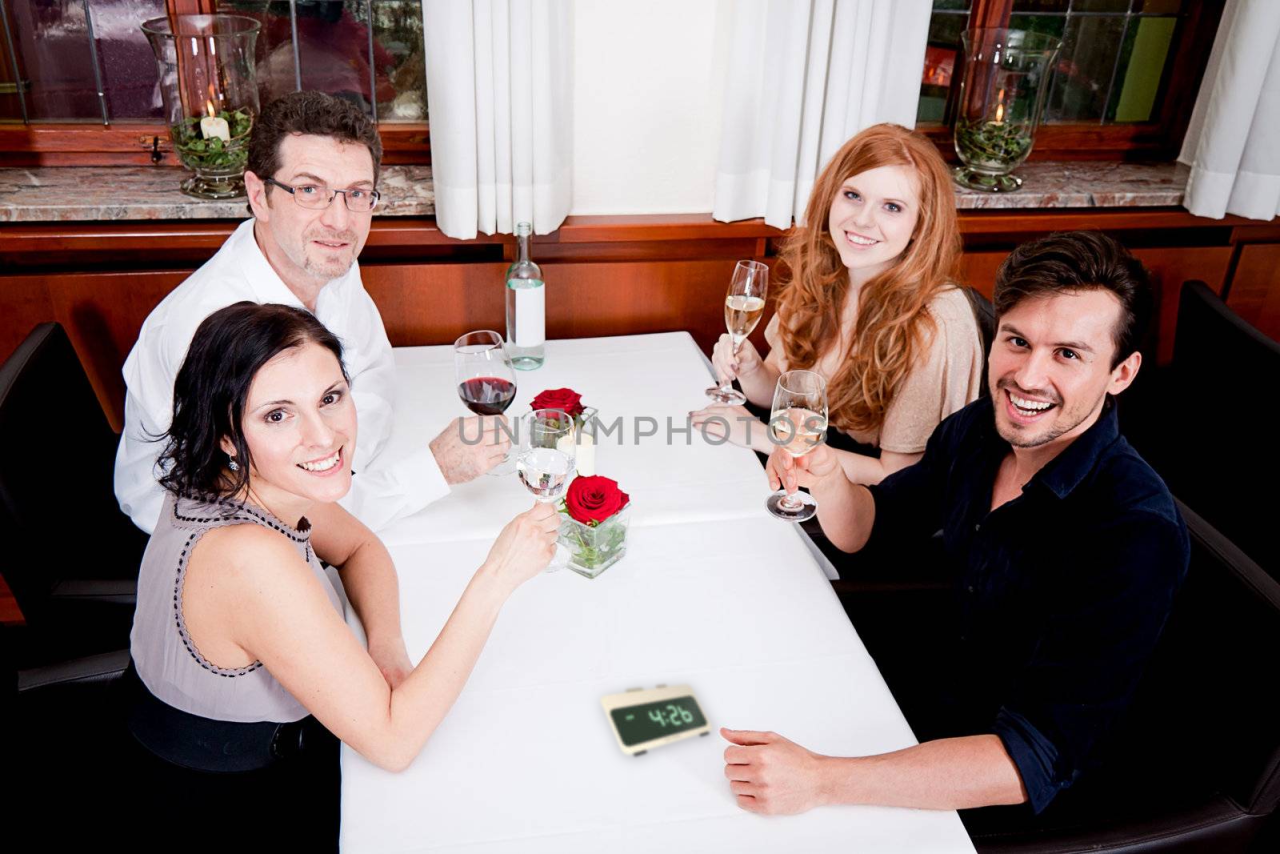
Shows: 4:26
